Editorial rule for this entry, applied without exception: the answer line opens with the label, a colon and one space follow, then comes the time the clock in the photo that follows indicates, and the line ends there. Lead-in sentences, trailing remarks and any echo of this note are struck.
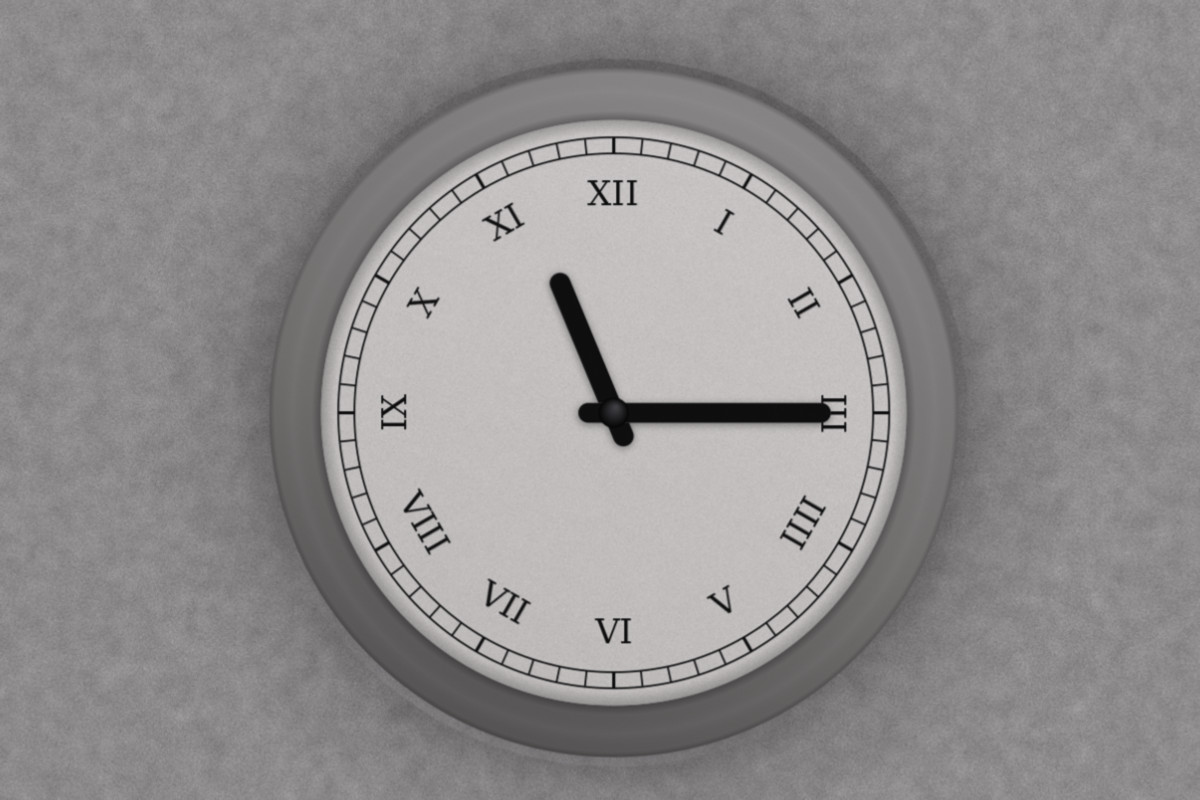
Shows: 11:15
